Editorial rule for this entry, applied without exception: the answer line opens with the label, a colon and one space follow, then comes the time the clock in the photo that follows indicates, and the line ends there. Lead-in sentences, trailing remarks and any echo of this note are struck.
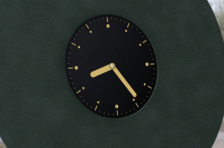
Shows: 8:24
